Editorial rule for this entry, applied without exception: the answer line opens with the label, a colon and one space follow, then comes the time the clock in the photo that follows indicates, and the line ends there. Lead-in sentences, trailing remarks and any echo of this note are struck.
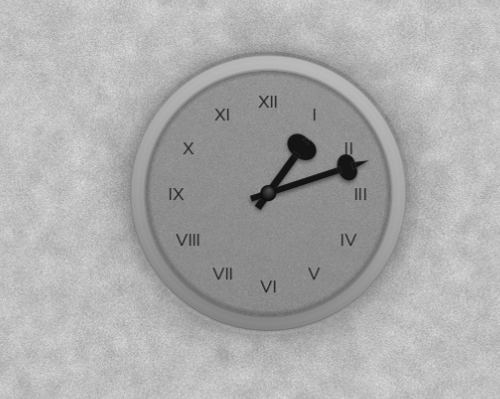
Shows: 1:12
